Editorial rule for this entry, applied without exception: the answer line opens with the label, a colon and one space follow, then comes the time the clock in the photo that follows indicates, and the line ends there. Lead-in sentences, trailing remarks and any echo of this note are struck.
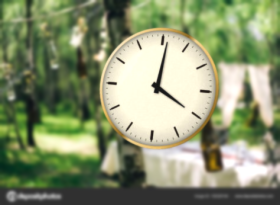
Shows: 4:01
